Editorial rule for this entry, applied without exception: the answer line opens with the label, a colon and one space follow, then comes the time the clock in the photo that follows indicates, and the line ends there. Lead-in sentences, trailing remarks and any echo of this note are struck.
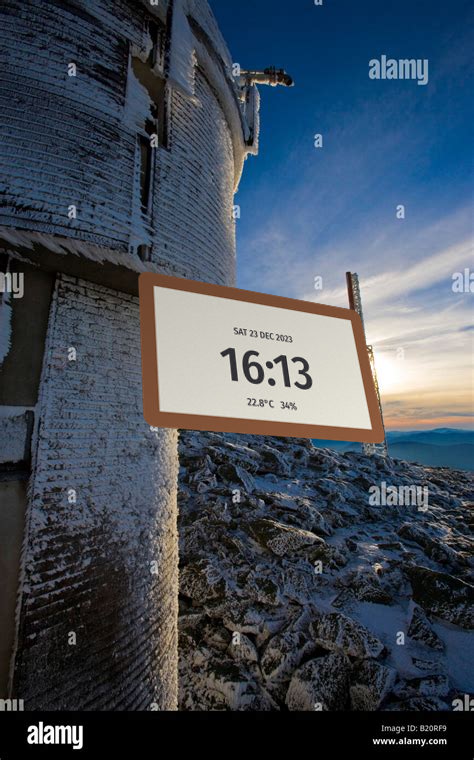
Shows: 16:13
